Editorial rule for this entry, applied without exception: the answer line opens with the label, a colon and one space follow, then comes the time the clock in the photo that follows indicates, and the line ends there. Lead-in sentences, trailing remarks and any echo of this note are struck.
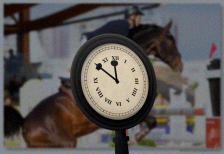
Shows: 11:51
